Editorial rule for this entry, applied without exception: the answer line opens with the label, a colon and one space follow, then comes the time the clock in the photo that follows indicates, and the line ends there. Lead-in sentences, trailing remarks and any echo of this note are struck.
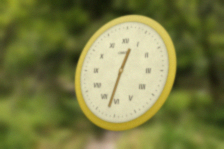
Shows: 12:32
